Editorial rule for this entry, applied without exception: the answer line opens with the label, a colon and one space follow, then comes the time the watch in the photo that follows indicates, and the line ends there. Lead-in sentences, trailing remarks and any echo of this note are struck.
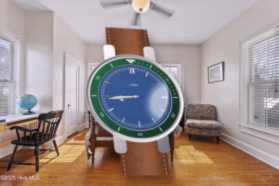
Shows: 8:44
